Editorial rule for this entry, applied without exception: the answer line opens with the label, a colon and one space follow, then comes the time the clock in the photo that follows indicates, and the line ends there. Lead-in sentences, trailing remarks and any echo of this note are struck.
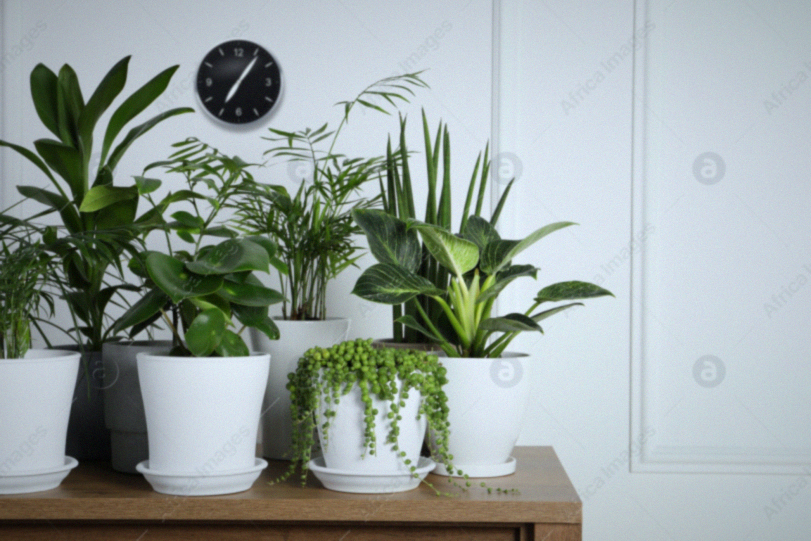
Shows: 7:06
